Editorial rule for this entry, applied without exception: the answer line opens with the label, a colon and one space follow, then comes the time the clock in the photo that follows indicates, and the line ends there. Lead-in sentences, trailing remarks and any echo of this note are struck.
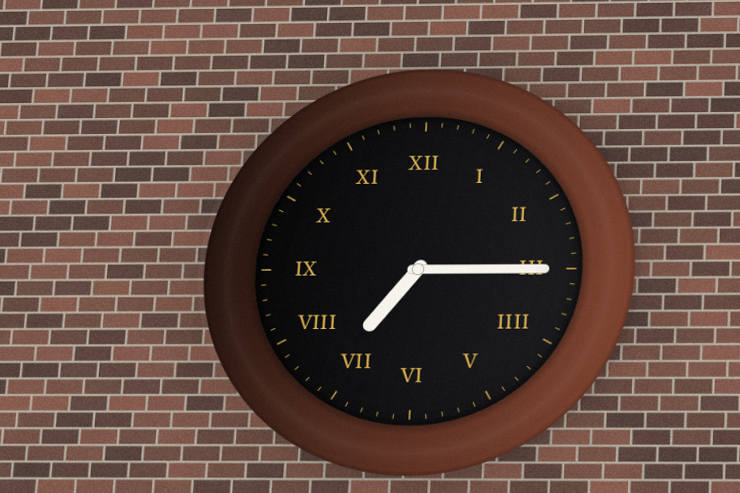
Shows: 7:15
